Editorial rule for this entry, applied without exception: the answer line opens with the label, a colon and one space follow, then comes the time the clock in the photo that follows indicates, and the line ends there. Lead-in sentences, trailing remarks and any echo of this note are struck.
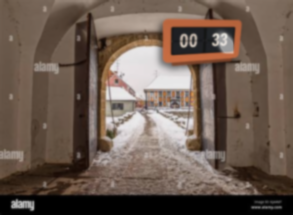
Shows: 0:33
